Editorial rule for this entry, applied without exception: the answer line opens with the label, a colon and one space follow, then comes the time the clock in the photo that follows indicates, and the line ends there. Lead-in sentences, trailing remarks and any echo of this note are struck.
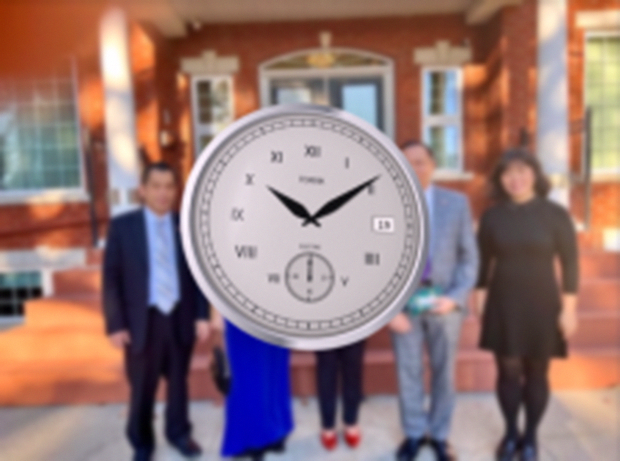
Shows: 10:09
